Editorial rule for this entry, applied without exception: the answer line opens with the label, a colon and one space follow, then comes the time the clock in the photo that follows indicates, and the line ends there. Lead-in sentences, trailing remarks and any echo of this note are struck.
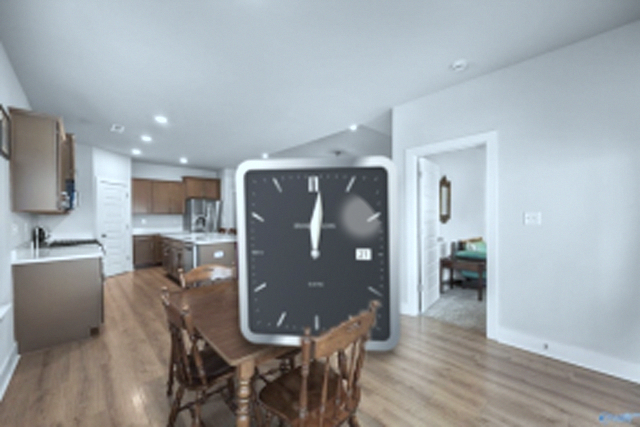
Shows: 12:01
